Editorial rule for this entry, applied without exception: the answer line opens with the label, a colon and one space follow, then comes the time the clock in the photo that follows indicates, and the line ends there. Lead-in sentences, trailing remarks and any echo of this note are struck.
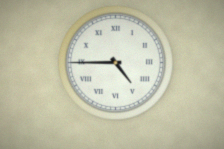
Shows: 4:45
